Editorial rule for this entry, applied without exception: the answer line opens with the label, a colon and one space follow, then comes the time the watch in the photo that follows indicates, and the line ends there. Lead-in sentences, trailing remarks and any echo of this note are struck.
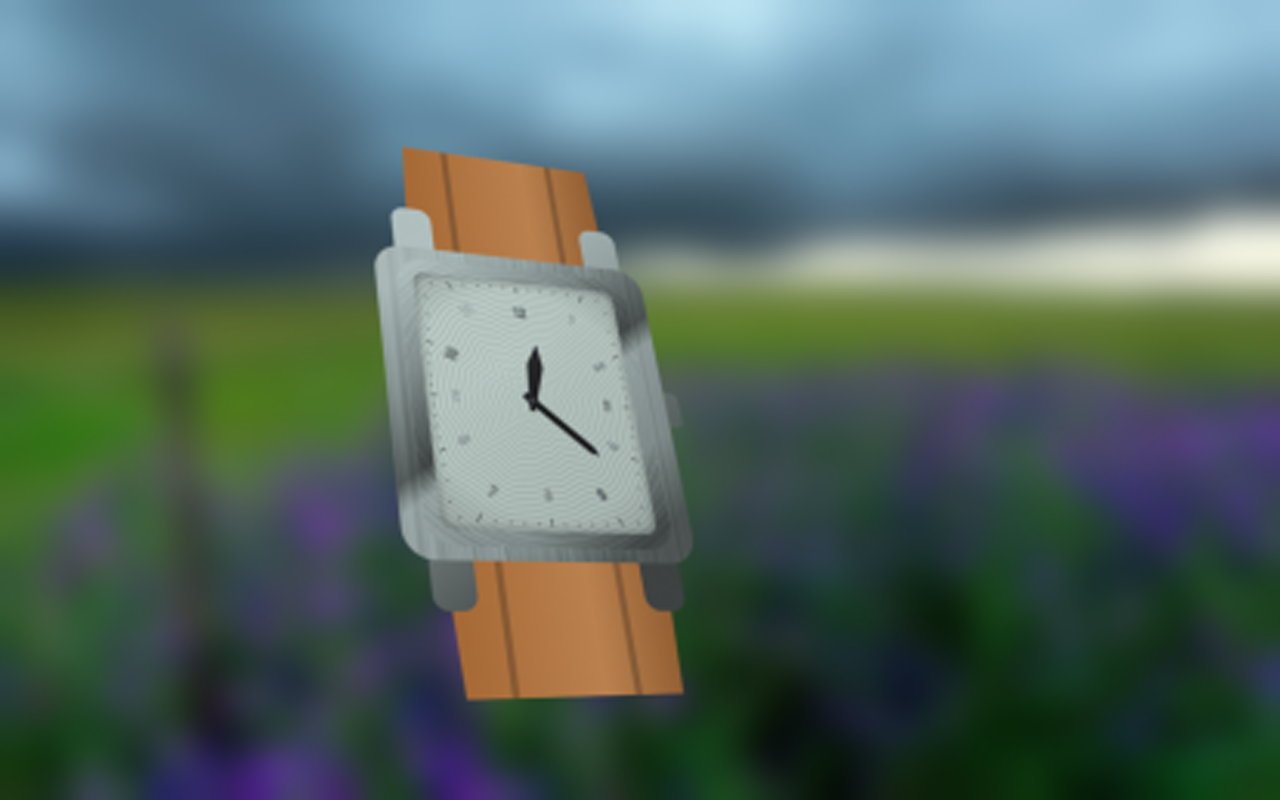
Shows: 12:22
